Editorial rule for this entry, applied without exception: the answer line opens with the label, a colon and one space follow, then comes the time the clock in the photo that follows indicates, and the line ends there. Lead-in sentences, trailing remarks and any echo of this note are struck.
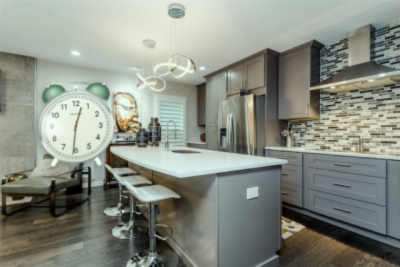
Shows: 12:31
